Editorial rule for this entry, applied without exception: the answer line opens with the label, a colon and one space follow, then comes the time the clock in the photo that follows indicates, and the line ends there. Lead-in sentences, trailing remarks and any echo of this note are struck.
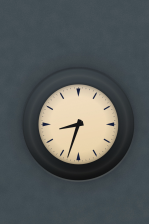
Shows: 8:33
